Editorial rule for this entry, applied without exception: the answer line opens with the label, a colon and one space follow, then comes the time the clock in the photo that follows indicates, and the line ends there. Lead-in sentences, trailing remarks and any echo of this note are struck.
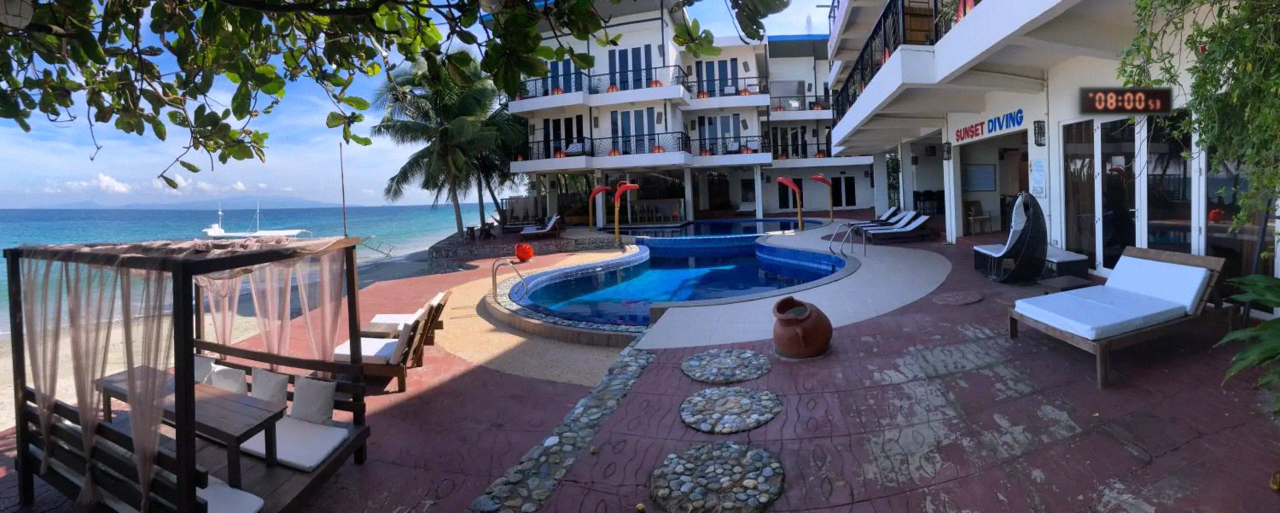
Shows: 8:00
